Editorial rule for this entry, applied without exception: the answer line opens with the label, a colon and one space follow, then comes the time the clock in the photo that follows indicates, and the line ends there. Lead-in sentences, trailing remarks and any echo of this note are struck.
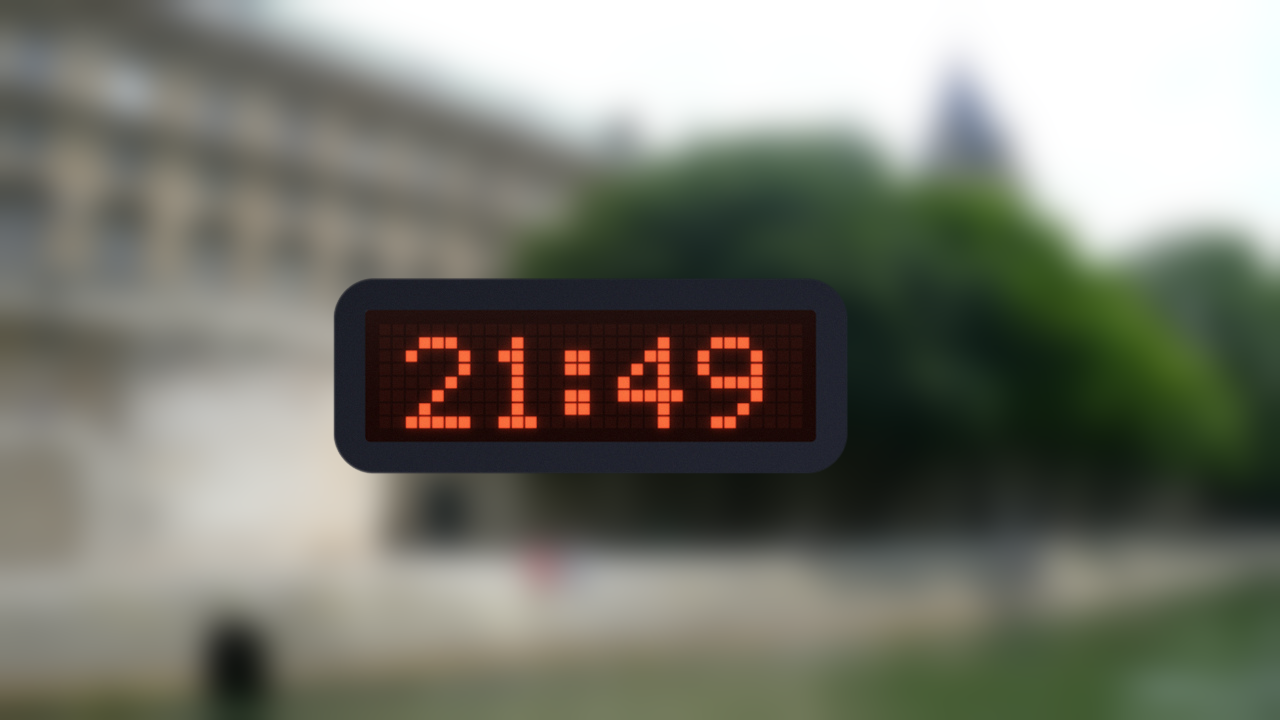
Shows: 21:49
